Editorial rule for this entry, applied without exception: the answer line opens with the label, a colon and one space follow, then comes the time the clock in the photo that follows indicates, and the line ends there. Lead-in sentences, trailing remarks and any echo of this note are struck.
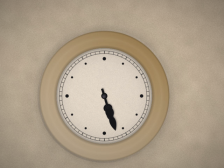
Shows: 5:27
